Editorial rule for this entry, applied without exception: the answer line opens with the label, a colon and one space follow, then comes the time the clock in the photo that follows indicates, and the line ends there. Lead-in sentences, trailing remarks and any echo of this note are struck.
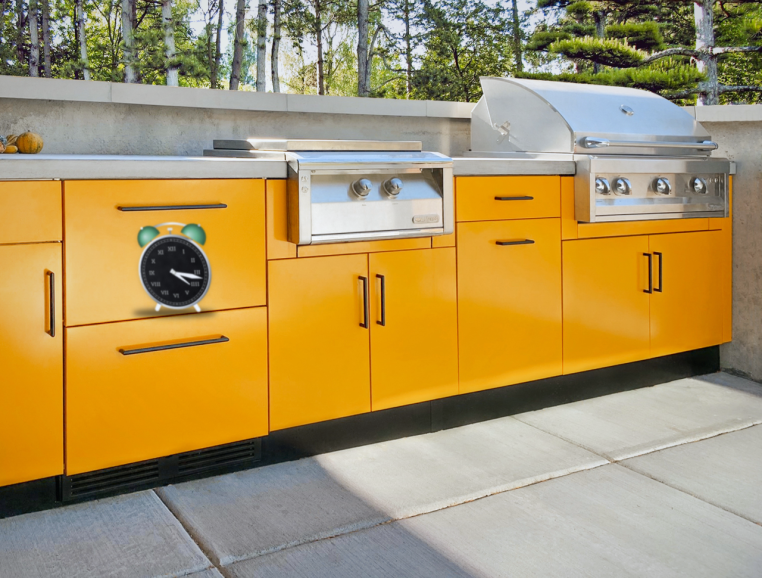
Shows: 4:17
